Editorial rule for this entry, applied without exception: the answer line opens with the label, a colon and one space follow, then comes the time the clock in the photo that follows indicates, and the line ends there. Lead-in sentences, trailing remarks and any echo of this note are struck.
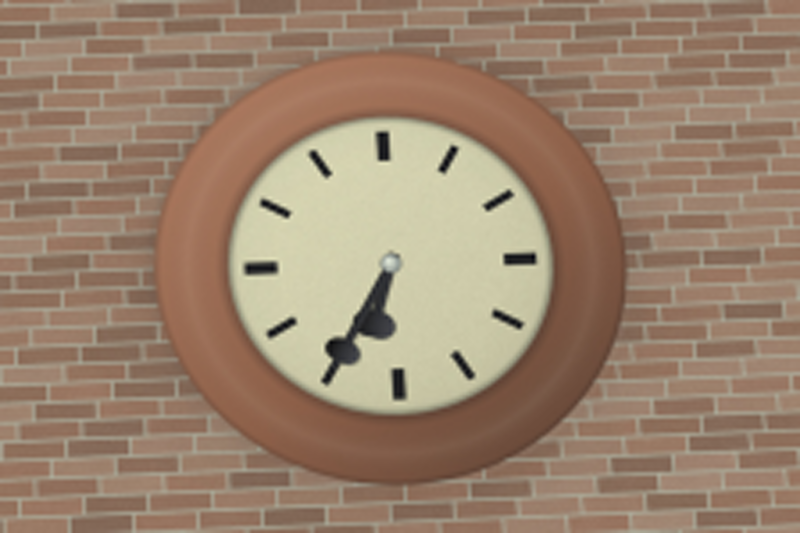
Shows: 6:35
